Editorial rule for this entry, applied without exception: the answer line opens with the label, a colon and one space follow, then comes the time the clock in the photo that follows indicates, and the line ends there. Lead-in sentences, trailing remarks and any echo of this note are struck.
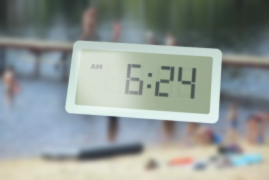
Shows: 6:24
